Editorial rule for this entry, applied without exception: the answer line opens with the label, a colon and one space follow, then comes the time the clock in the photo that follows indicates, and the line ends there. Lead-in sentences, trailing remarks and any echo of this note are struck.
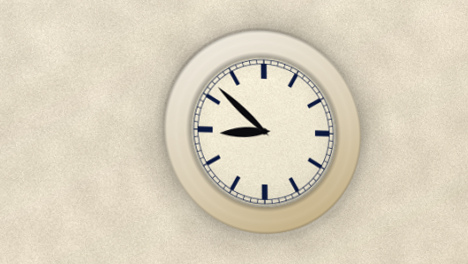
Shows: 8:52
